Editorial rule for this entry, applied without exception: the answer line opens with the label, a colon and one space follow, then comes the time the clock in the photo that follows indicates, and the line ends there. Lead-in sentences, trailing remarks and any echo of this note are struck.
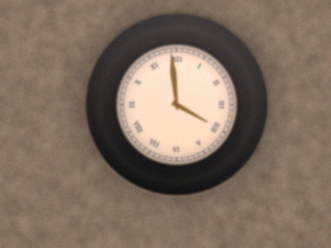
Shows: 3:59
